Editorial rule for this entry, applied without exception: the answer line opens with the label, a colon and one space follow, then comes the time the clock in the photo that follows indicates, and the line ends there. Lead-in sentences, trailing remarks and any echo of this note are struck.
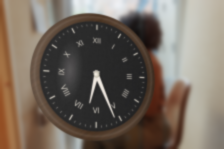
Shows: 6:26
